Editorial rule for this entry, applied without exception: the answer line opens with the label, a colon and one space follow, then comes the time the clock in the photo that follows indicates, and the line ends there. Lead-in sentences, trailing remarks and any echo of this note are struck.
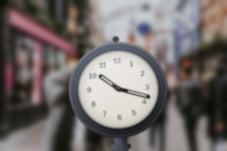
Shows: 10:18
